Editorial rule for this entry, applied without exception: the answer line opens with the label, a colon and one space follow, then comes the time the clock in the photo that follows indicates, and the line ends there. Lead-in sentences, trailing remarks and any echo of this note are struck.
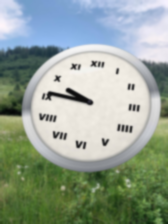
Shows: 9:46
